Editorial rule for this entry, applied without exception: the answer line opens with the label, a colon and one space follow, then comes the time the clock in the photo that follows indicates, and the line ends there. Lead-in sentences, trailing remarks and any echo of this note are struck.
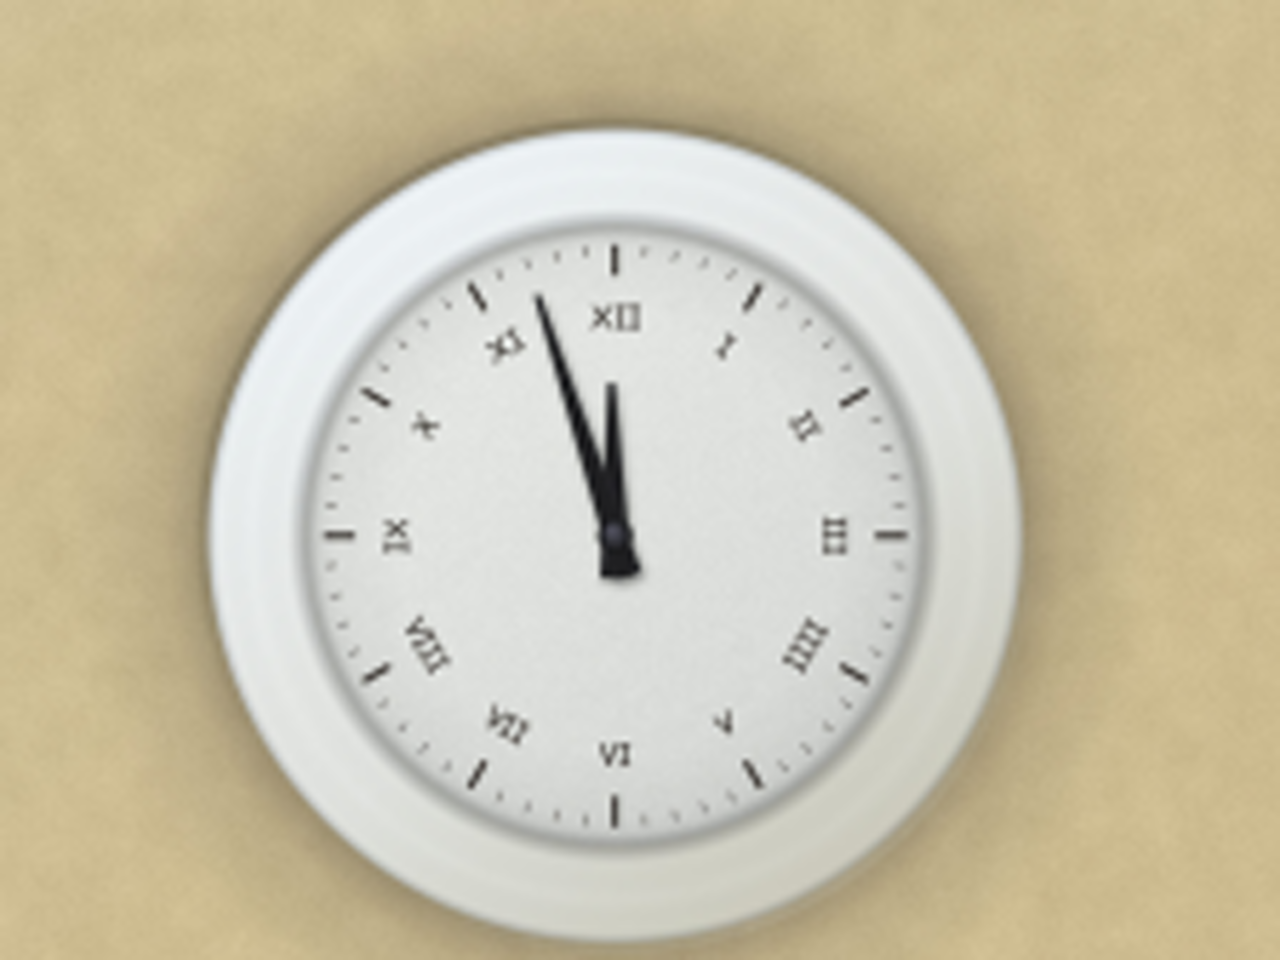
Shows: 11:57
